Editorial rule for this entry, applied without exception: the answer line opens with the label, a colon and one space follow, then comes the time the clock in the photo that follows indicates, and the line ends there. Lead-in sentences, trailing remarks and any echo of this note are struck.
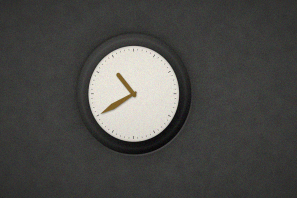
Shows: 10:40
